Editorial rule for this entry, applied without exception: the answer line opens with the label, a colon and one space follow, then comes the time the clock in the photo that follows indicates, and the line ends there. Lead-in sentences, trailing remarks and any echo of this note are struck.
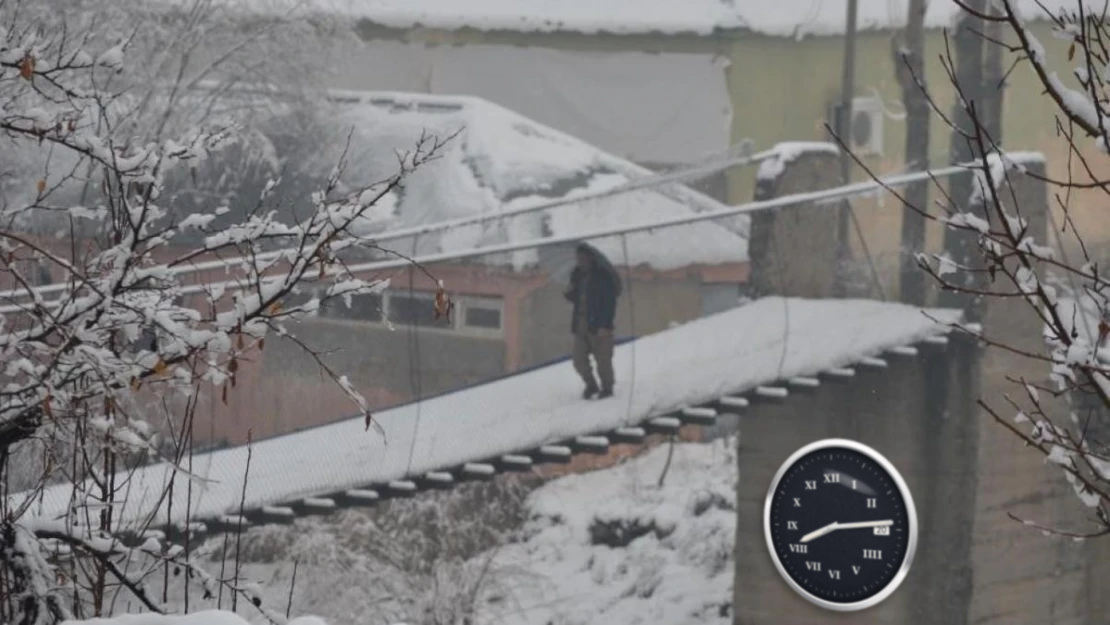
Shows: 8:14
